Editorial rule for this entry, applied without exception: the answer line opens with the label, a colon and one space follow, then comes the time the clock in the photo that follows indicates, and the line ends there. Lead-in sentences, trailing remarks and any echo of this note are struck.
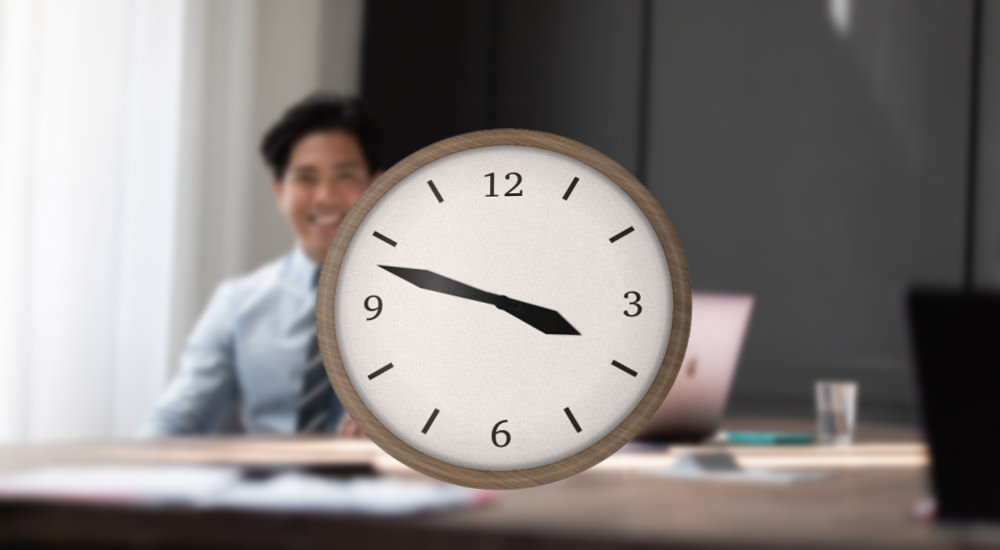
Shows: 3:48
